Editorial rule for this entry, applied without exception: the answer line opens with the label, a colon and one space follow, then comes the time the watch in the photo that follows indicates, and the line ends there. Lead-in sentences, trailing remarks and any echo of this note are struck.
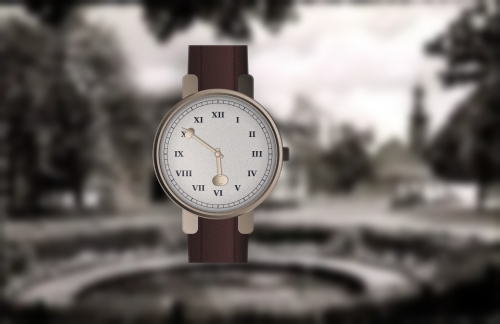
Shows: 5:51
